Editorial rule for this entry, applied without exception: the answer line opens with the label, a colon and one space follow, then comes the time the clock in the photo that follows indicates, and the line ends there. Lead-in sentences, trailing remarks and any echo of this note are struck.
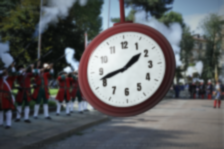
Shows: 1:42
